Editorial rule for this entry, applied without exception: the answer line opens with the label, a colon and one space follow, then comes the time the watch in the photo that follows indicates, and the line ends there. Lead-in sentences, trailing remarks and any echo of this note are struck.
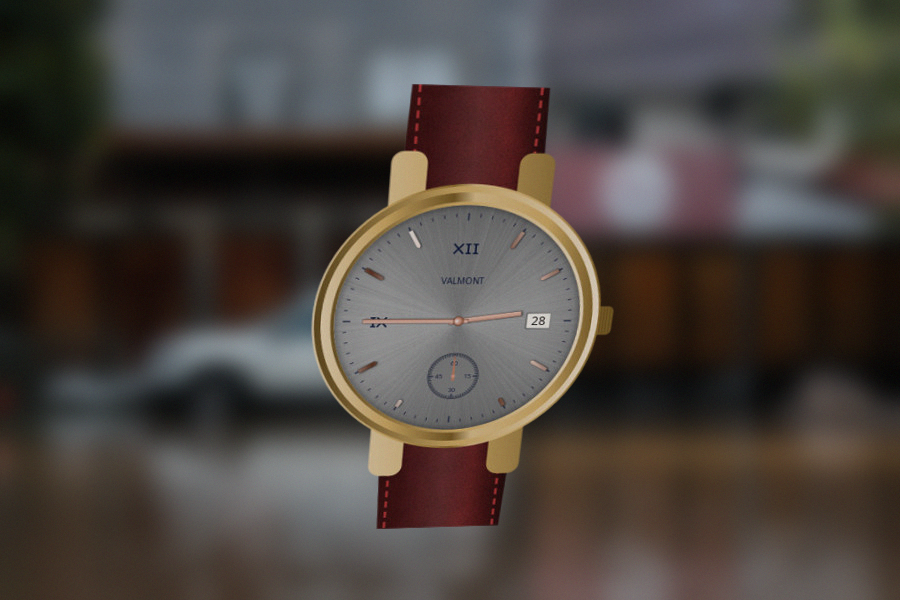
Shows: 2:45
